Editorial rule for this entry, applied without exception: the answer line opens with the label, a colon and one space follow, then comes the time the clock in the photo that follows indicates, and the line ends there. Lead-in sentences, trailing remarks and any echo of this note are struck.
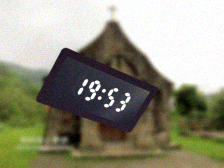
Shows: 19:53
